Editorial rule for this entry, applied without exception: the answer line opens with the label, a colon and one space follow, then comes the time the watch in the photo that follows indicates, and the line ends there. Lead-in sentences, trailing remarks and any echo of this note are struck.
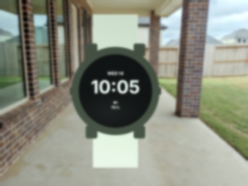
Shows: 10:05
